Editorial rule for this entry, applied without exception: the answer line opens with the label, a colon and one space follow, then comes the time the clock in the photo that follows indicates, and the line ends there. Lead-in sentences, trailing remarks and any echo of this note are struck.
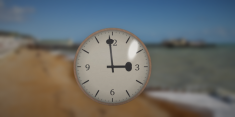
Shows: 2:59
